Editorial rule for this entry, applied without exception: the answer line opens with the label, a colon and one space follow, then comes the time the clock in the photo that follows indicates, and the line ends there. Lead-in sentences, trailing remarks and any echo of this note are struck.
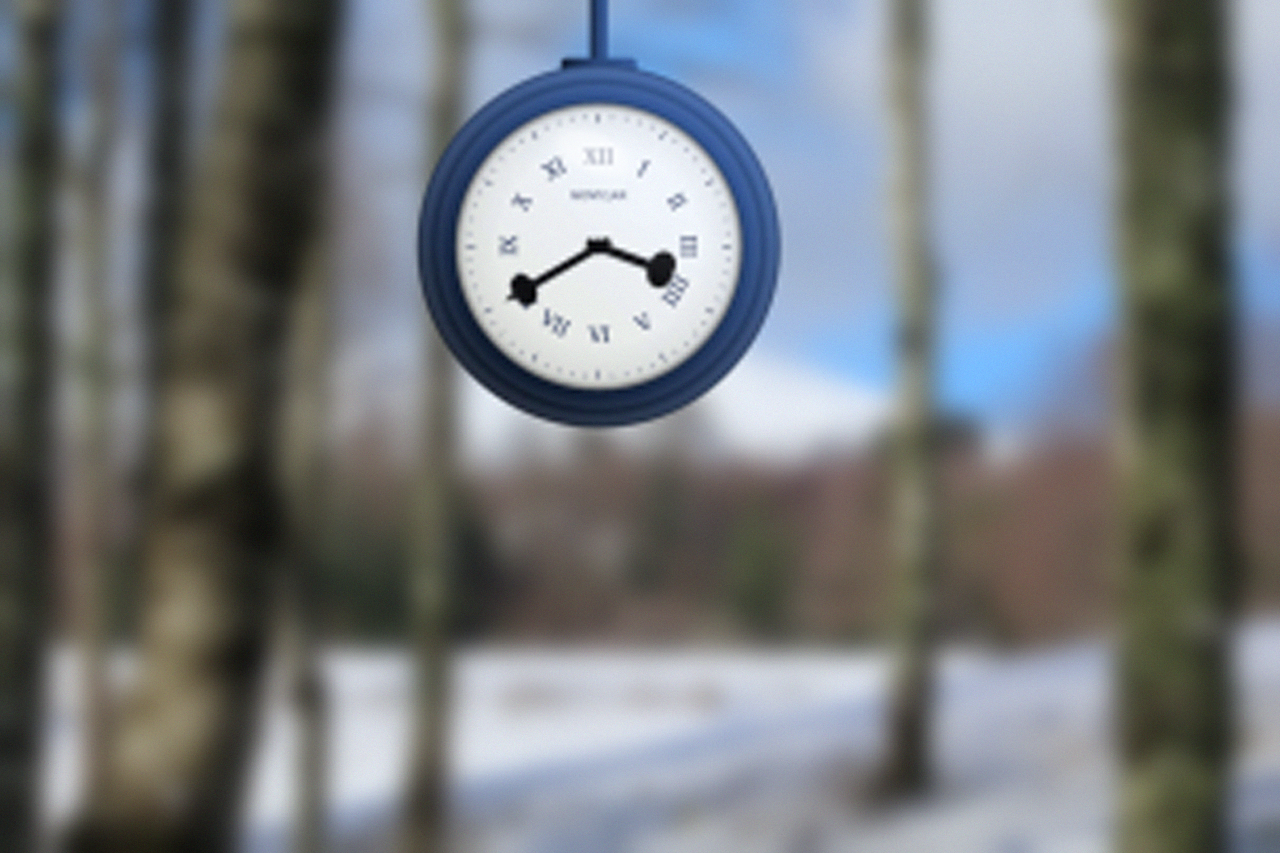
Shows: 3:40
